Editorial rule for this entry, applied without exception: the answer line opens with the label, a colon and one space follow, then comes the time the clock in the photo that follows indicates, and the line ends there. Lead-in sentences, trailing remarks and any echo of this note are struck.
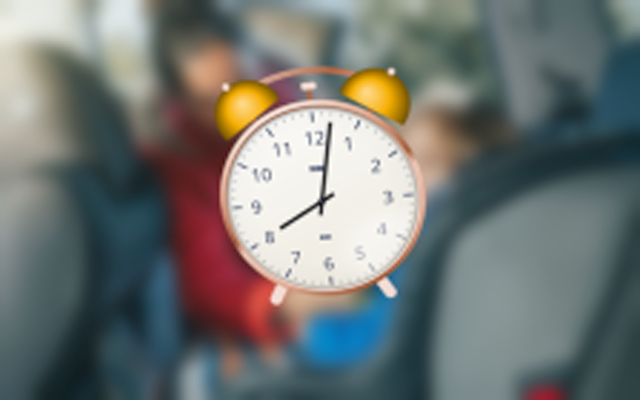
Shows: 8:02
